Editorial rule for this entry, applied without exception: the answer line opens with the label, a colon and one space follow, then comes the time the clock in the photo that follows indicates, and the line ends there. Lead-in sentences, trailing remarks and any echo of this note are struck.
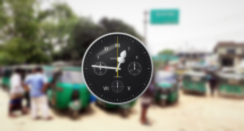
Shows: 12:46
